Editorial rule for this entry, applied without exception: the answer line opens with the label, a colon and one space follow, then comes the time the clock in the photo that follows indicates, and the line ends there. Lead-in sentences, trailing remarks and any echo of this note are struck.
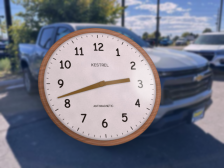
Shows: 2:42
